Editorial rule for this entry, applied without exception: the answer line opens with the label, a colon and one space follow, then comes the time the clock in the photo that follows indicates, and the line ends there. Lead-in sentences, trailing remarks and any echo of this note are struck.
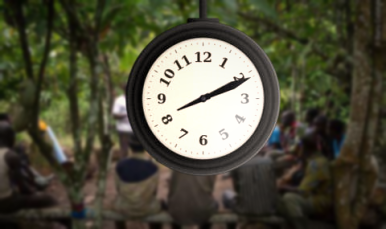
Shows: 8:11
